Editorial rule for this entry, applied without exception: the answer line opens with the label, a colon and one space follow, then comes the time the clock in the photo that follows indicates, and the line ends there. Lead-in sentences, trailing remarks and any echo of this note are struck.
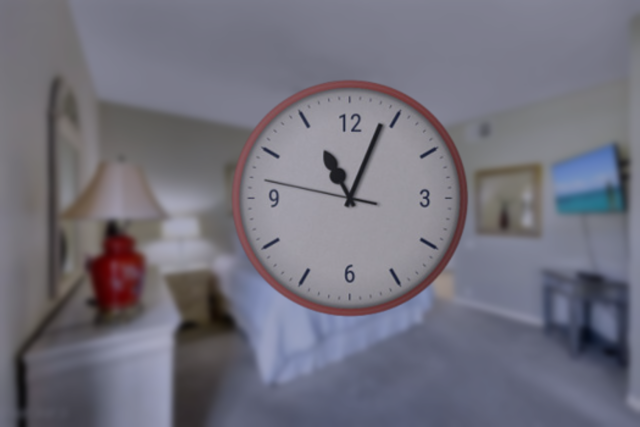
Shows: 11:03:47
